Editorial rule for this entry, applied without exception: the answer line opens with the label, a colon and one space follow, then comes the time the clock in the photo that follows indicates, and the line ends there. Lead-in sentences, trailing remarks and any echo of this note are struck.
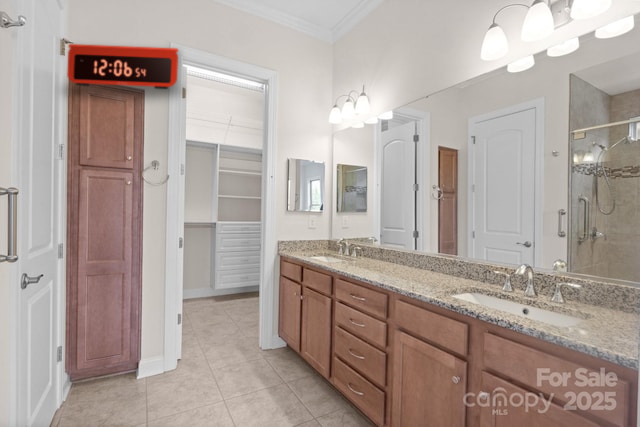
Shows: 12:06
